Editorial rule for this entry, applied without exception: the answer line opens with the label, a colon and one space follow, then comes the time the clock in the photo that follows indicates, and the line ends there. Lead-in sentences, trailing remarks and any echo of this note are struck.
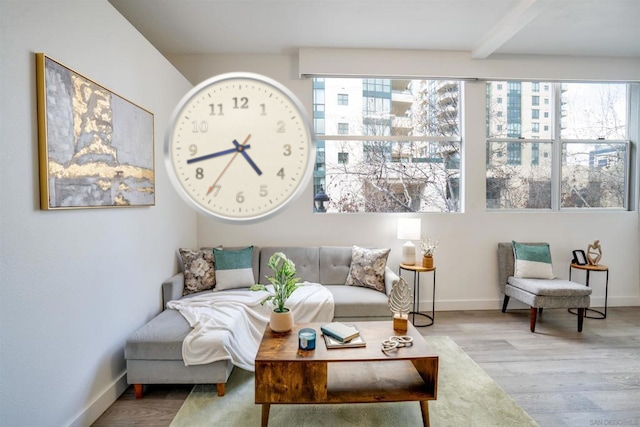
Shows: 4:42:36
